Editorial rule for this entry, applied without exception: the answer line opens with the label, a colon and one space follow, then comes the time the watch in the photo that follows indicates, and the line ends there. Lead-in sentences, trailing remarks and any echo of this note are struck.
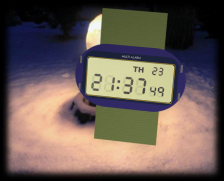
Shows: 21:37:49
